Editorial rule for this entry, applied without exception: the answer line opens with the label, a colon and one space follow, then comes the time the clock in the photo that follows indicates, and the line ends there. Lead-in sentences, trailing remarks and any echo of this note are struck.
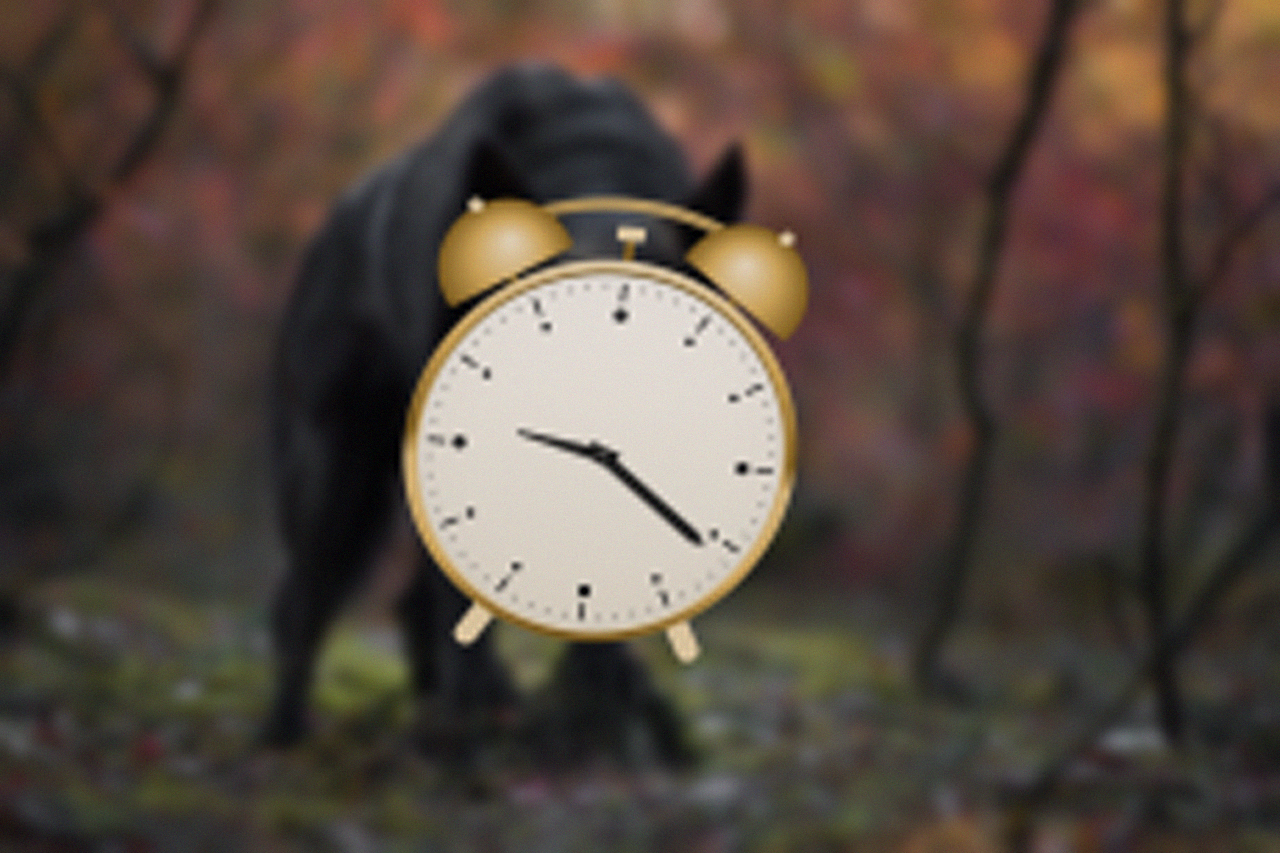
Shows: 9:21
